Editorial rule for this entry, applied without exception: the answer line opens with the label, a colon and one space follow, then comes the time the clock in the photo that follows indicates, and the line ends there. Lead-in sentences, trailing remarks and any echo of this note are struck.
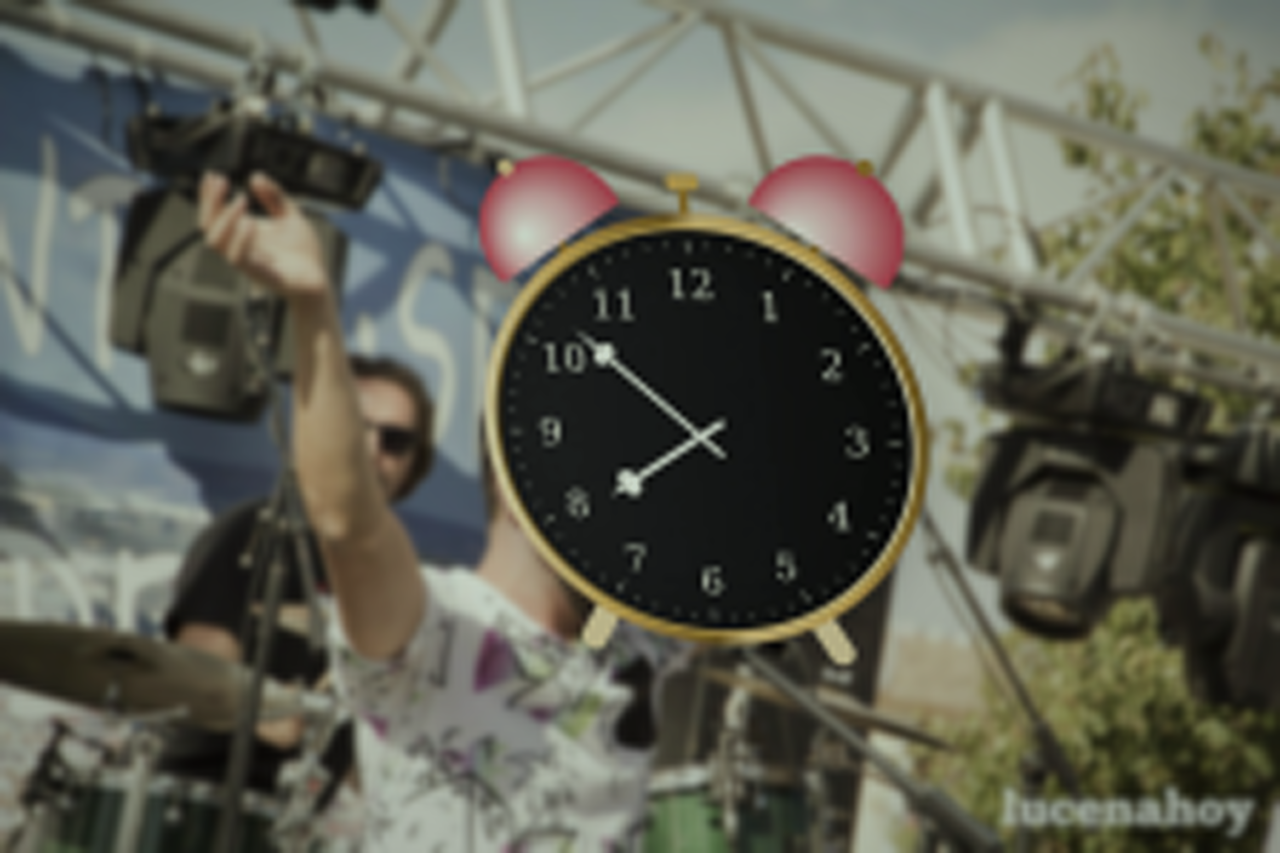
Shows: 7:52
